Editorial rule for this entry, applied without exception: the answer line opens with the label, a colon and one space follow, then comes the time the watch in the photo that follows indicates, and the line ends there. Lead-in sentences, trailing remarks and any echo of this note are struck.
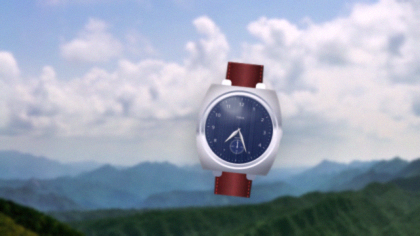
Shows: 7:26
